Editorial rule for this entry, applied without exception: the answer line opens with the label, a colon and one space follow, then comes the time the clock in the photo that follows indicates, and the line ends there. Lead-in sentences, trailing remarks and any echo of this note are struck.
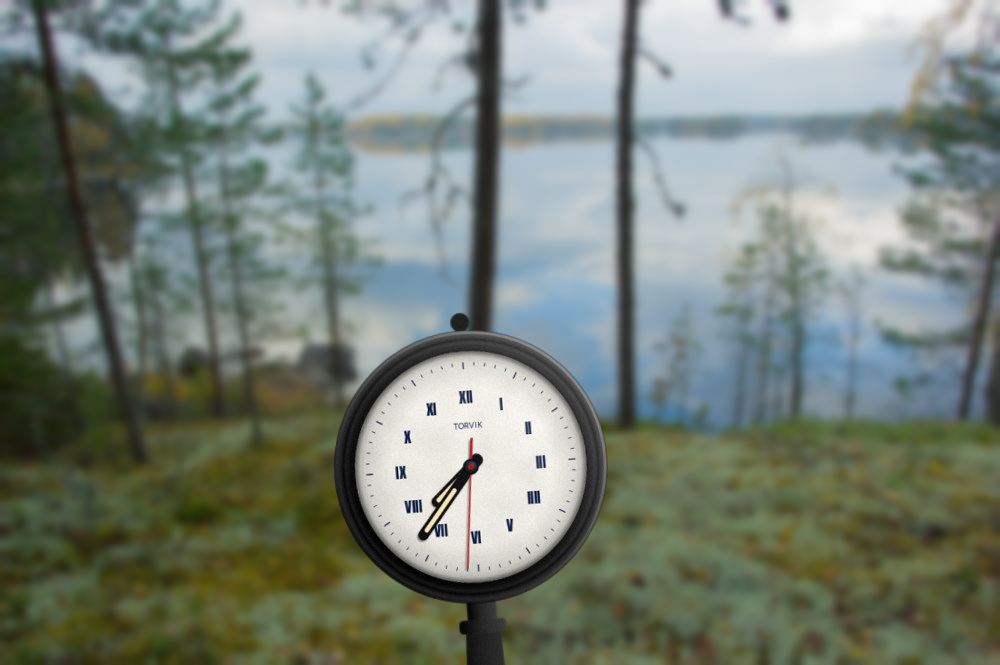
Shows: 7:36:31
